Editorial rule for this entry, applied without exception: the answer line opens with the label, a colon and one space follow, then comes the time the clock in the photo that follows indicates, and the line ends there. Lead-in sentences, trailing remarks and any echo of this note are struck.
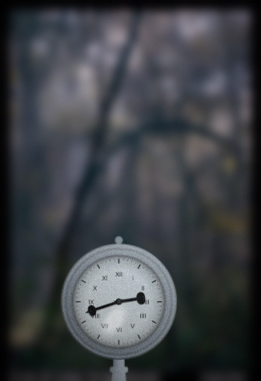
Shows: 2:42
